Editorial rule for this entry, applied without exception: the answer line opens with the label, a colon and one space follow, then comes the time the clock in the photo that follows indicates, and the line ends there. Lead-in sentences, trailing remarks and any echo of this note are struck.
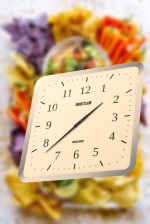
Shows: 1:38
